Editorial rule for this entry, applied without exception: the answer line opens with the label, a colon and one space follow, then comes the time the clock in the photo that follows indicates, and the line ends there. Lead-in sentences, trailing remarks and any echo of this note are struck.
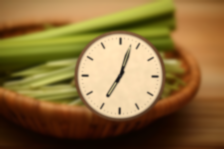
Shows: 7:03
